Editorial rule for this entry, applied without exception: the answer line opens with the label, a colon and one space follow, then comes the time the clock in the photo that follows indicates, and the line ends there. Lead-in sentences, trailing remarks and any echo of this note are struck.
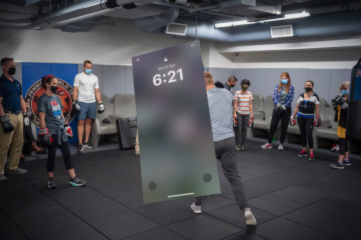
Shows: 6:21
